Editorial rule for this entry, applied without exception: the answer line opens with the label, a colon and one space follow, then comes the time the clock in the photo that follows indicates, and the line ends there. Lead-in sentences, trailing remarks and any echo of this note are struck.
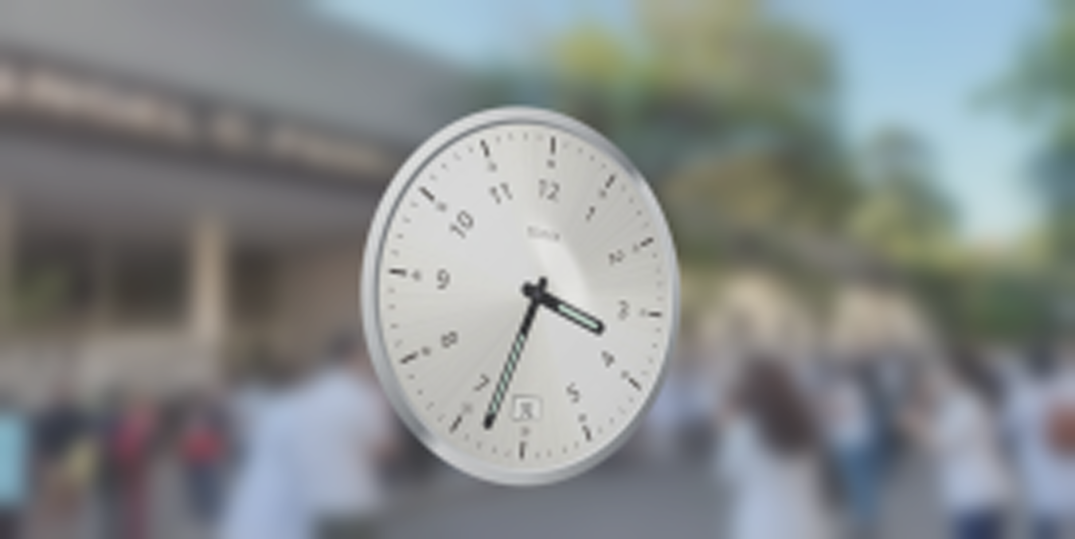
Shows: 3:33
